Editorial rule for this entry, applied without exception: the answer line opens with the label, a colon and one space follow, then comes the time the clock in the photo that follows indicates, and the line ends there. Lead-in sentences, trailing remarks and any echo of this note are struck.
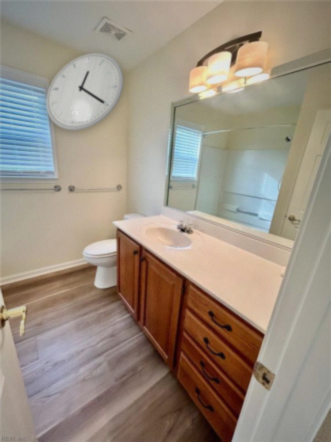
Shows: 12:20
